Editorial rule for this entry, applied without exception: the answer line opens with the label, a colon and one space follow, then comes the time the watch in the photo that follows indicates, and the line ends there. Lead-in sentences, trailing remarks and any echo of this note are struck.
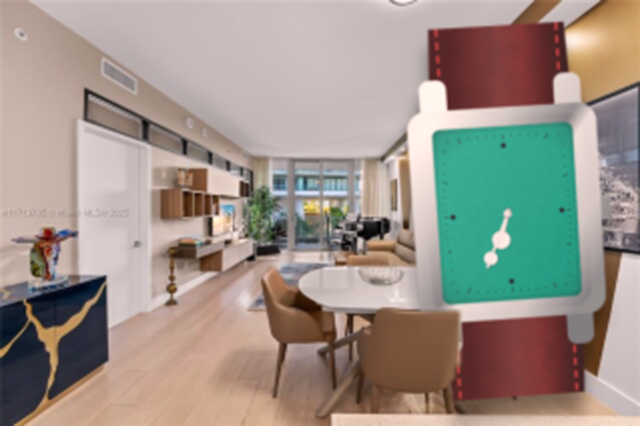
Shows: 6:34
